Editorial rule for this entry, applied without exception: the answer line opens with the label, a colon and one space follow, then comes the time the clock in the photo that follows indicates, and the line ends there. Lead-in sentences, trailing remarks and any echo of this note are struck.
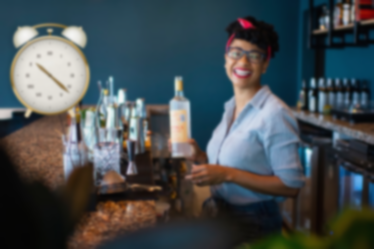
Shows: 10:22
